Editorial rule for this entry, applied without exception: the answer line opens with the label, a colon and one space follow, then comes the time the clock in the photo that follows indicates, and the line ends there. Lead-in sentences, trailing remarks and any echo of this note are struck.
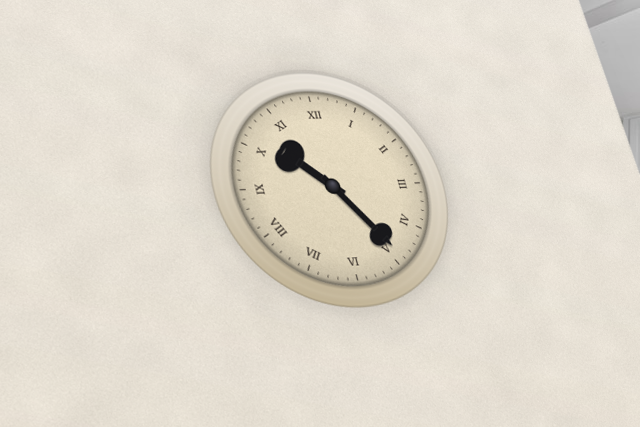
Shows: 10:24
